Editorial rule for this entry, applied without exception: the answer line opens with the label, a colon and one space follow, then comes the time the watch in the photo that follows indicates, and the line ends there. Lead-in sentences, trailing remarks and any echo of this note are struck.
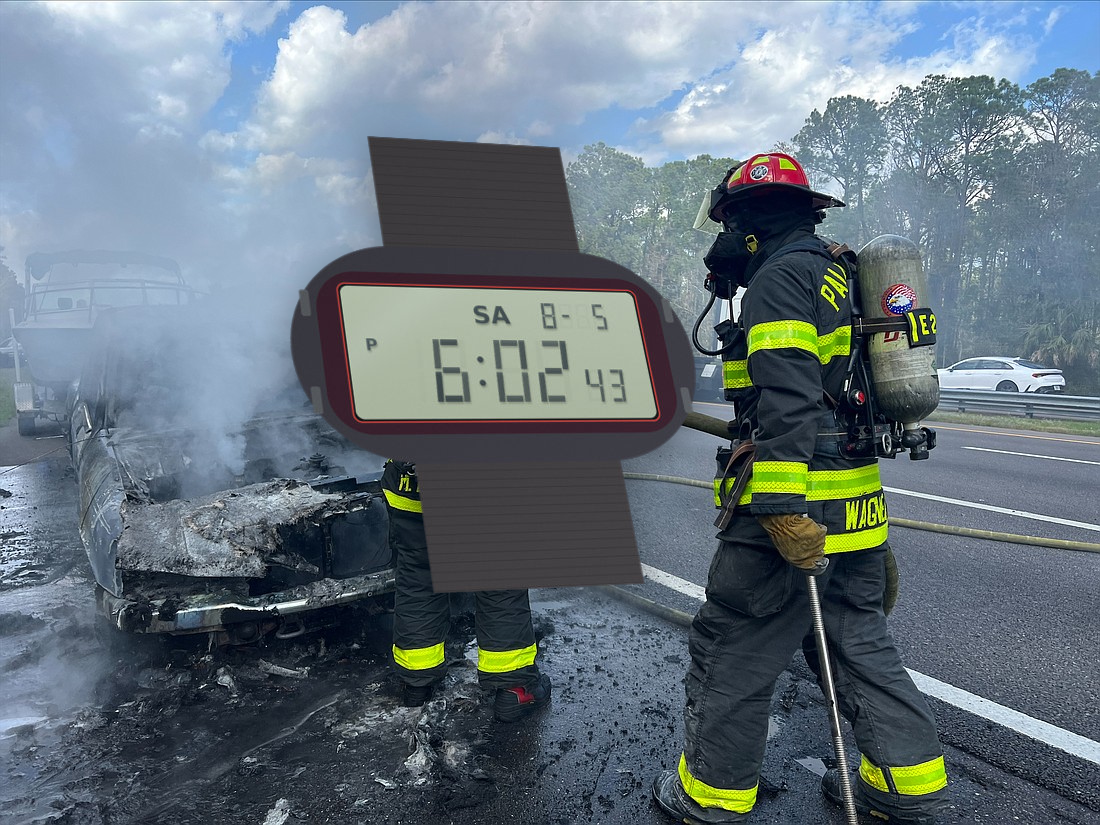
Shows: 6:02:43
